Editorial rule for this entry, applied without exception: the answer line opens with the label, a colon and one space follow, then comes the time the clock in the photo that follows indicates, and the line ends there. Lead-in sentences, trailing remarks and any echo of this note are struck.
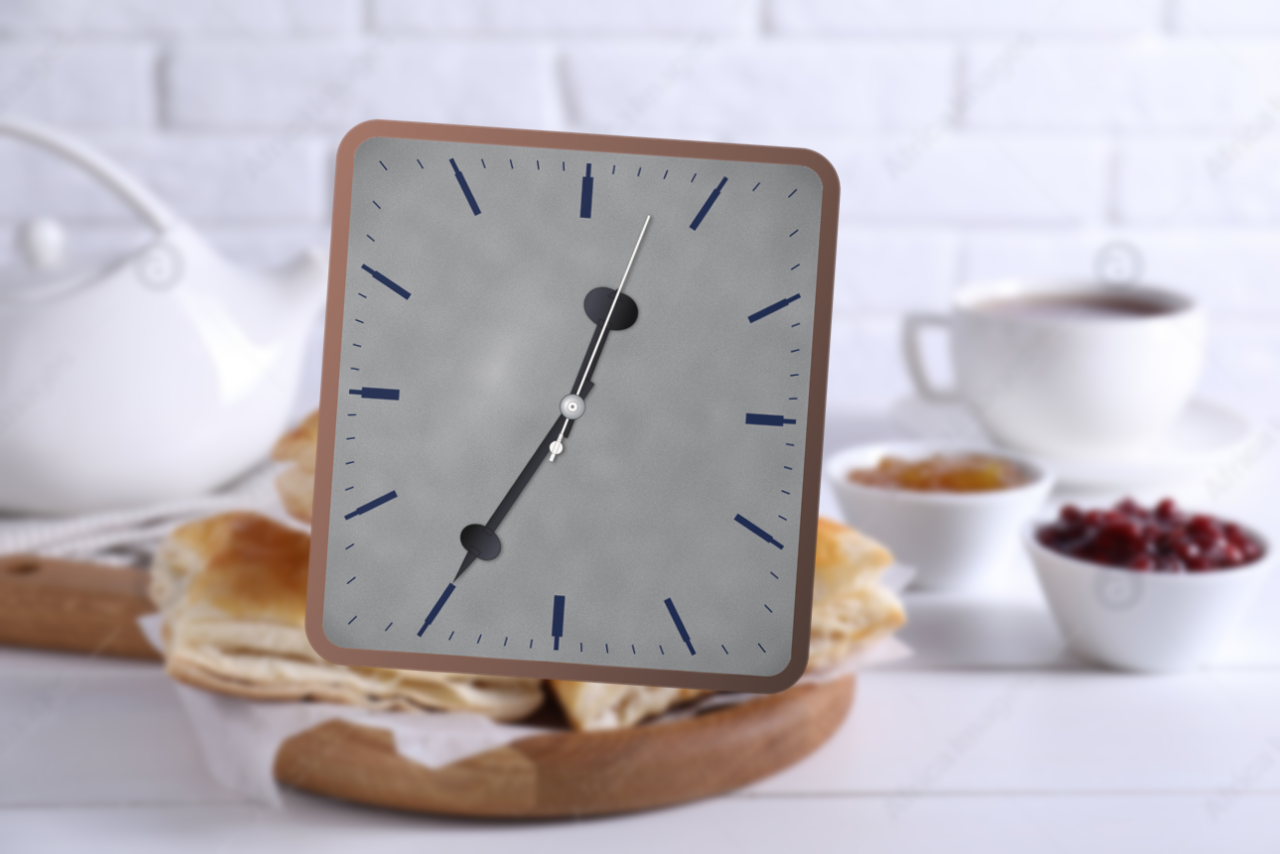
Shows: 12:35:03
